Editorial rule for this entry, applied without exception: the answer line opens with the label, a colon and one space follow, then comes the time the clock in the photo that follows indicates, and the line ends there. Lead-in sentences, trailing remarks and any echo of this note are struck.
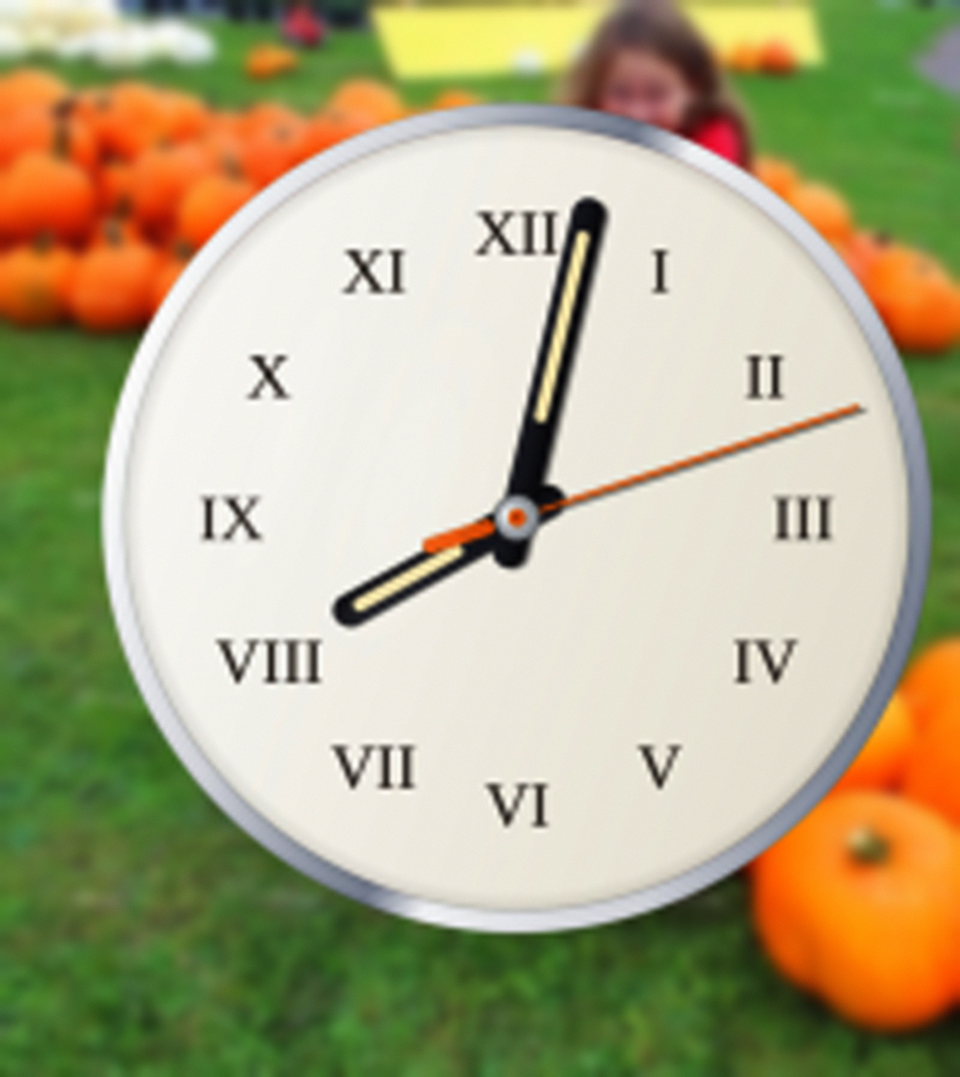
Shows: 8:02:12
